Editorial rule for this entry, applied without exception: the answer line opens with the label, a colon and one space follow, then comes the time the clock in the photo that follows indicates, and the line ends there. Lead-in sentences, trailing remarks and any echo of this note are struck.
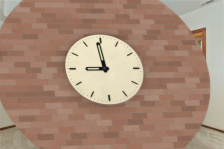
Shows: 8:59
